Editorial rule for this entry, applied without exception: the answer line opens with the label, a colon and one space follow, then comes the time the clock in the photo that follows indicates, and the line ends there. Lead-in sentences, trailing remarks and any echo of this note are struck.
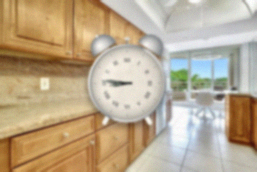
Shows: 8:46
